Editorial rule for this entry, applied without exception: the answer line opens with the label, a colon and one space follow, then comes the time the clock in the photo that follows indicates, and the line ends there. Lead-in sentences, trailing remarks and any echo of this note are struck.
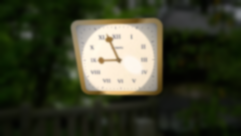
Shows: 8:57
